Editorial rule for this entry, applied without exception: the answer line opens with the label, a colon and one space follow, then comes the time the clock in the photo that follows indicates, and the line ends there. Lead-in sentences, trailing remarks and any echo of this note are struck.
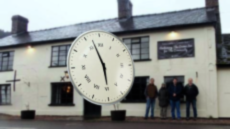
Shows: 5:57
